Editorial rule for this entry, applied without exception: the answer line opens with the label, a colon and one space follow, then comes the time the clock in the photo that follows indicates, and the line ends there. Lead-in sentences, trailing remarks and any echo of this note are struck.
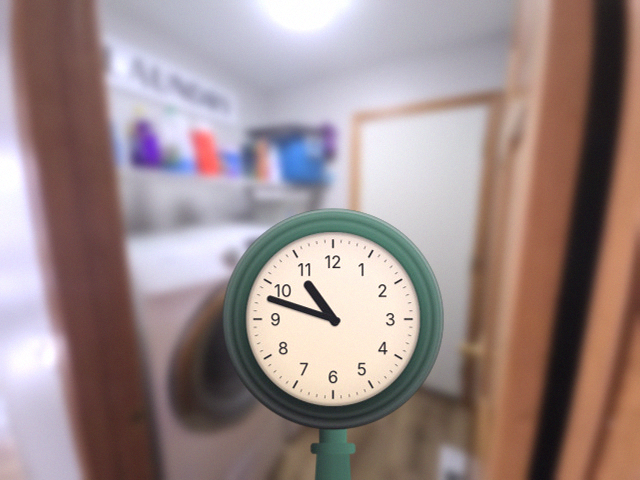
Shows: 10:48
